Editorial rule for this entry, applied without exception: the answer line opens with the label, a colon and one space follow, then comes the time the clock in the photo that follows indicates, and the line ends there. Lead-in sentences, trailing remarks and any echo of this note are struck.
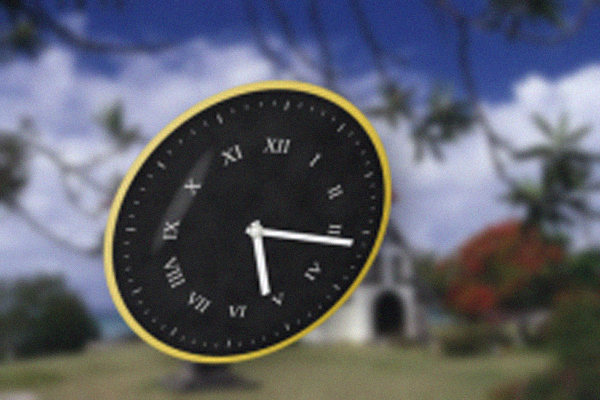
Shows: 5:16
